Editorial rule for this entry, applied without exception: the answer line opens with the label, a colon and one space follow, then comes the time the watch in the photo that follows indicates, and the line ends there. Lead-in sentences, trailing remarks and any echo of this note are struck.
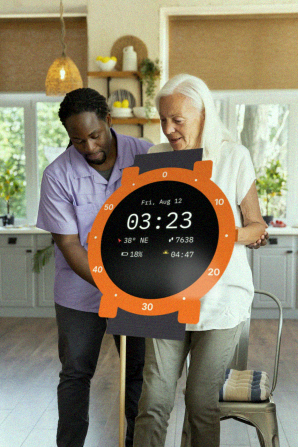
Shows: 3:23
